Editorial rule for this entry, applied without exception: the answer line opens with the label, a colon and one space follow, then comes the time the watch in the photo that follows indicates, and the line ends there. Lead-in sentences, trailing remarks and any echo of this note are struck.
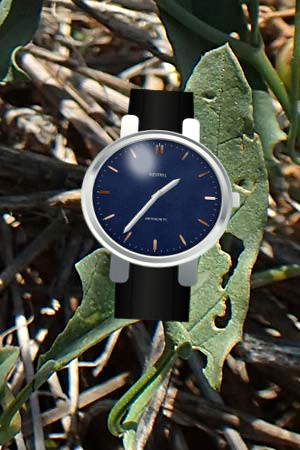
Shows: 1:36
